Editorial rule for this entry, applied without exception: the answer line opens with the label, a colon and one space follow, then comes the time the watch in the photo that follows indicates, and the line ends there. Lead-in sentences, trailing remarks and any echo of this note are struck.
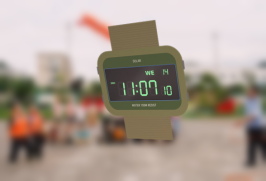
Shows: 11:07:10
